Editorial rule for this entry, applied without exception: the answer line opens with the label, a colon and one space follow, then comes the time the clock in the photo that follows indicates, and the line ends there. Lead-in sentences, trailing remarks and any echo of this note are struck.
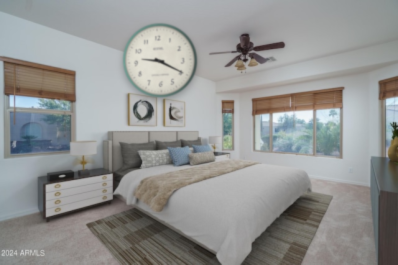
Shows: 9:20
